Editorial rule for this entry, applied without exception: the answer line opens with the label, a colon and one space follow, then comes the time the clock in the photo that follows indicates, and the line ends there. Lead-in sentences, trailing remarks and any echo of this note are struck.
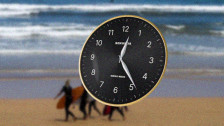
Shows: 12:24
